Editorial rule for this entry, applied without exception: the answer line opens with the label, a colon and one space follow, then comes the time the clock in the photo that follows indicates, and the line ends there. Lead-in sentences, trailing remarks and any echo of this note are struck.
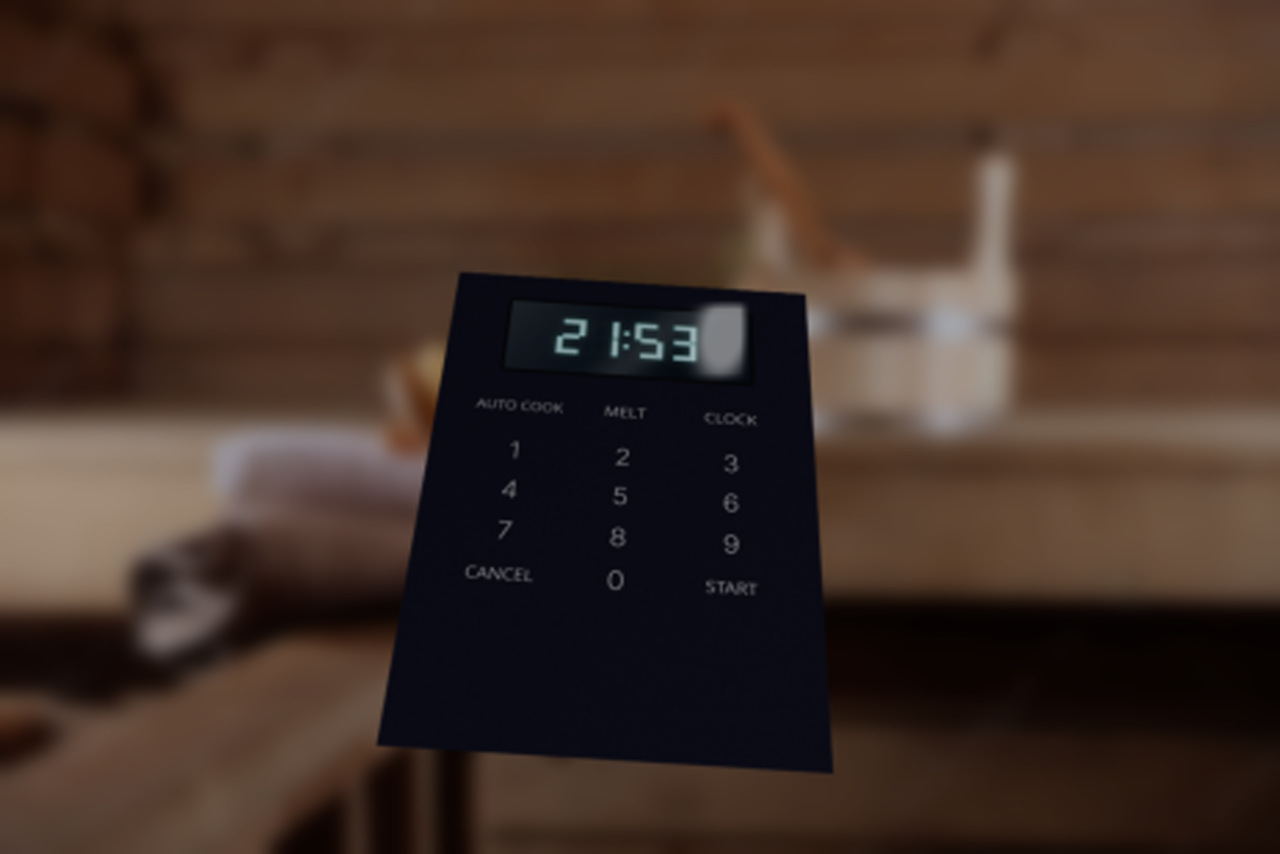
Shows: 21:53
